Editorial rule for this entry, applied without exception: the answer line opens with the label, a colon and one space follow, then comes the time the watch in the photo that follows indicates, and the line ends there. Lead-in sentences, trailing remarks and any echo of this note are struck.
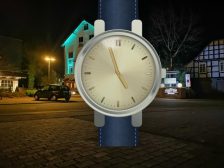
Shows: 4:57
